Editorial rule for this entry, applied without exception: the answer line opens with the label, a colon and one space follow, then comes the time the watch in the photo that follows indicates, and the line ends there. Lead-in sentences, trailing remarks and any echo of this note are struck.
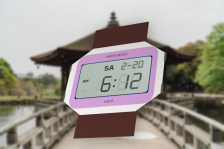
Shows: 6:12
